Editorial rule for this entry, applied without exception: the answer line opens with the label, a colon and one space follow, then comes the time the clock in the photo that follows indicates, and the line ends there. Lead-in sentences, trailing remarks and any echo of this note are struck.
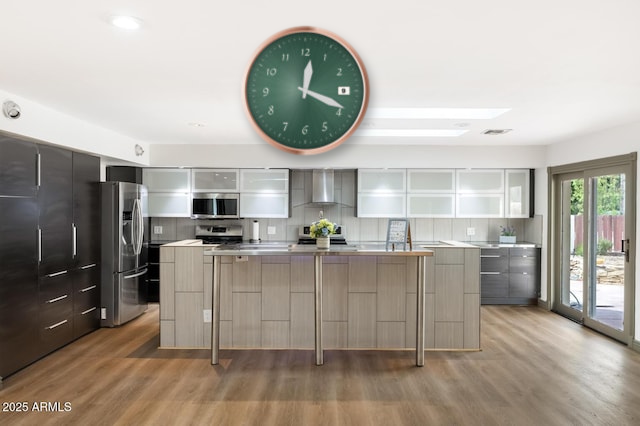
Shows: 12:19
